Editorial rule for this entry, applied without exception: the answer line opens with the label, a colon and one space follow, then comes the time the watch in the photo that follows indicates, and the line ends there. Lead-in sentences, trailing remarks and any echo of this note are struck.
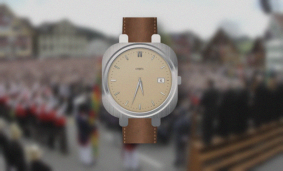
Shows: 5:33
